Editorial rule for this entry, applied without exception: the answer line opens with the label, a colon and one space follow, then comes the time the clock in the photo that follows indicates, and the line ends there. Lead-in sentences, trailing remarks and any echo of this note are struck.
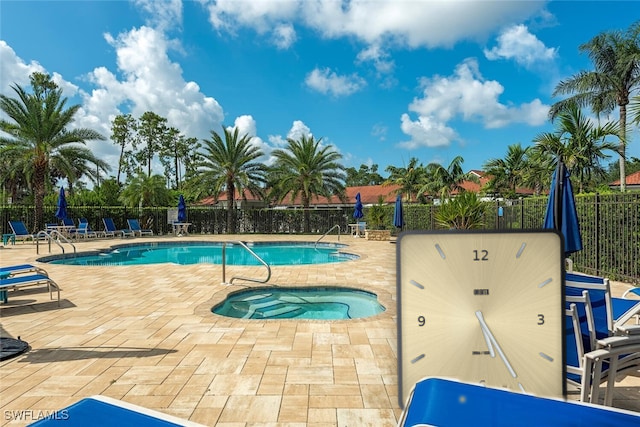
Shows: 5:25
